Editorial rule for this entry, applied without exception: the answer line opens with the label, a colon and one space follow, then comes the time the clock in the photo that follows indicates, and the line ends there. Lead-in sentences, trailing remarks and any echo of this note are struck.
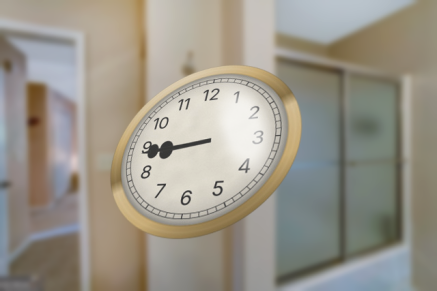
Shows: 8:44
